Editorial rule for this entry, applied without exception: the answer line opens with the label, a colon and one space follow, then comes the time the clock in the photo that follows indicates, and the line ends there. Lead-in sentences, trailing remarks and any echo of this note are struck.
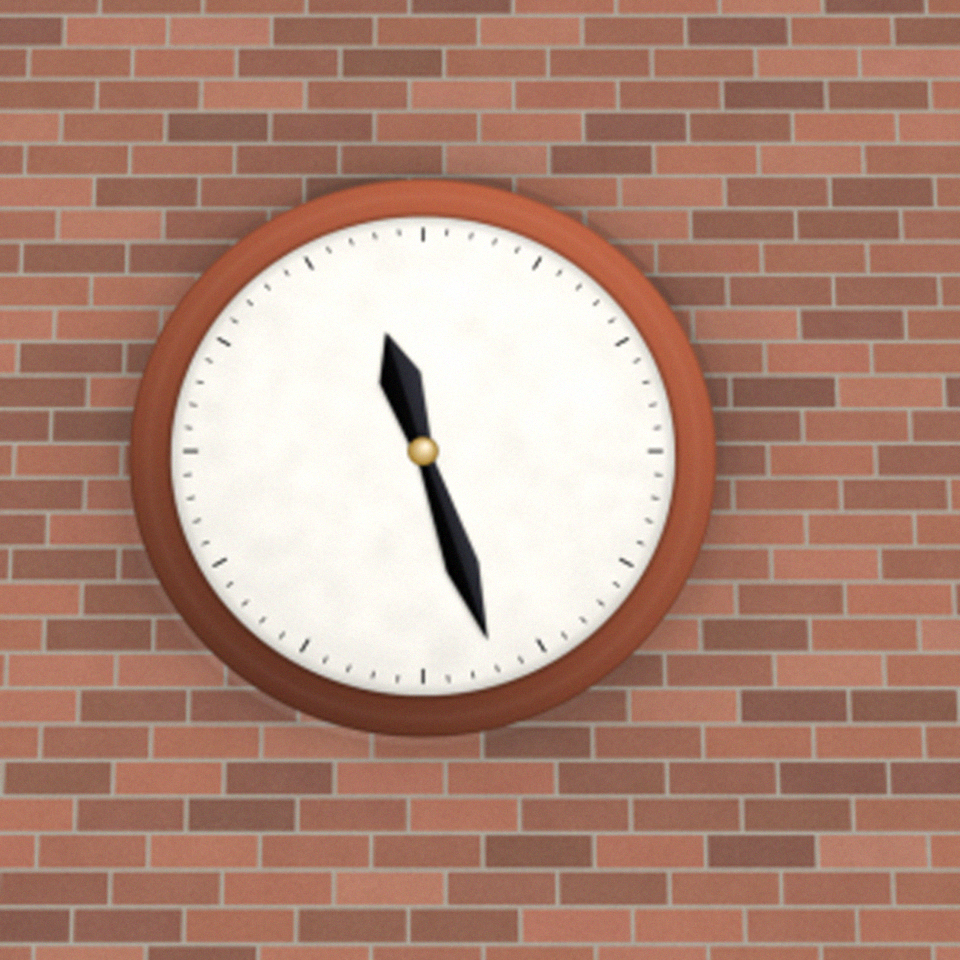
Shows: 11:27
